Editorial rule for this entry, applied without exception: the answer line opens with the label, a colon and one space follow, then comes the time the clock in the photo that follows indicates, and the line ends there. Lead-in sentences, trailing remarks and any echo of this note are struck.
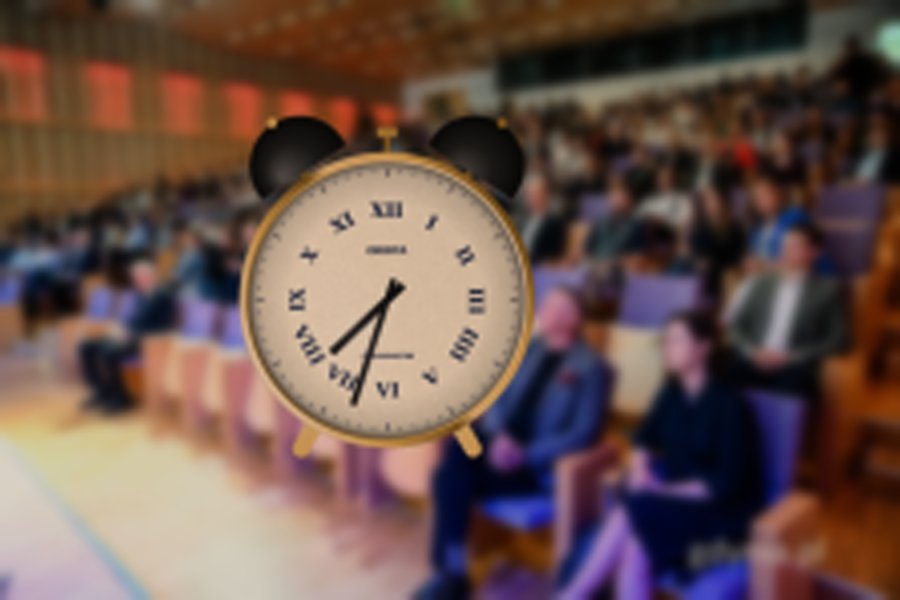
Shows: 7:33
